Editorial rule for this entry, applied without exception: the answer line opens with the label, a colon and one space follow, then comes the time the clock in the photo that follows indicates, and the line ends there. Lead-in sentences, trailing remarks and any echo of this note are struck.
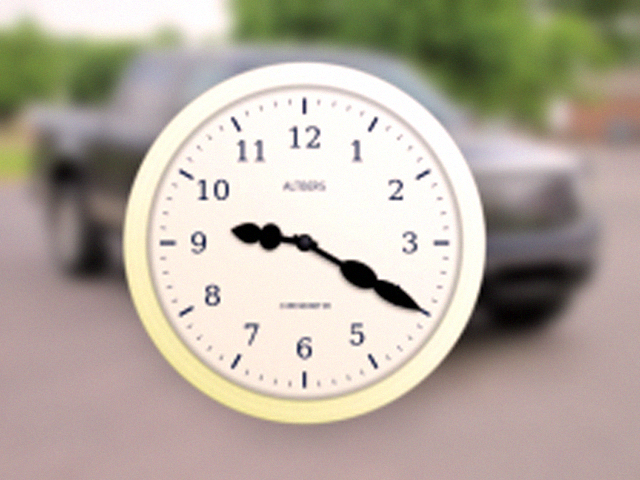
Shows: 9:20
